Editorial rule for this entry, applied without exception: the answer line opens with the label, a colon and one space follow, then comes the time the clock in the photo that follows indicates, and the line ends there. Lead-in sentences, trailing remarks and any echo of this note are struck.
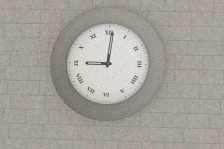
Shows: 9:01
